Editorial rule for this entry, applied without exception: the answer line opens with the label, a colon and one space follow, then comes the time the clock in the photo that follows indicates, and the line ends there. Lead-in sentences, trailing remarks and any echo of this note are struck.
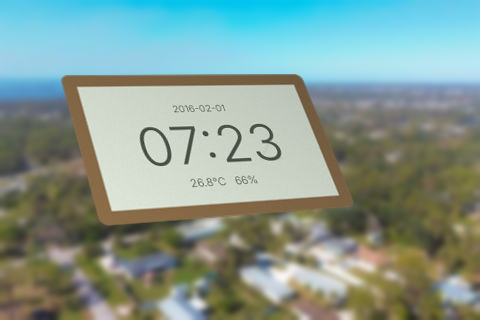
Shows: 7:23
